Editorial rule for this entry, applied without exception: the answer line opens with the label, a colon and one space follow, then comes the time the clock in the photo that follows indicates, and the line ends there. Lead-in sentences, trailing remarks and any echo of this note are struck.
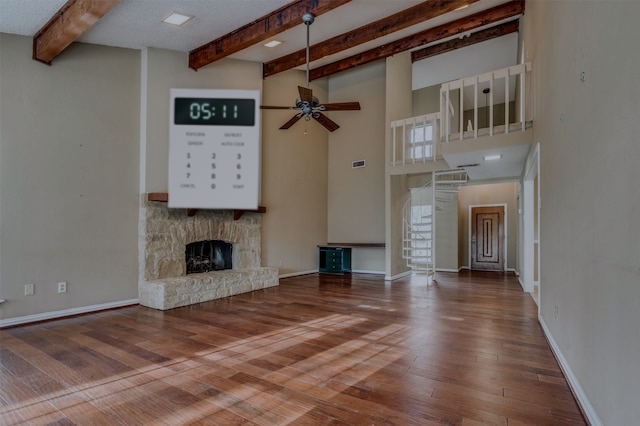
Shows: 5:11
